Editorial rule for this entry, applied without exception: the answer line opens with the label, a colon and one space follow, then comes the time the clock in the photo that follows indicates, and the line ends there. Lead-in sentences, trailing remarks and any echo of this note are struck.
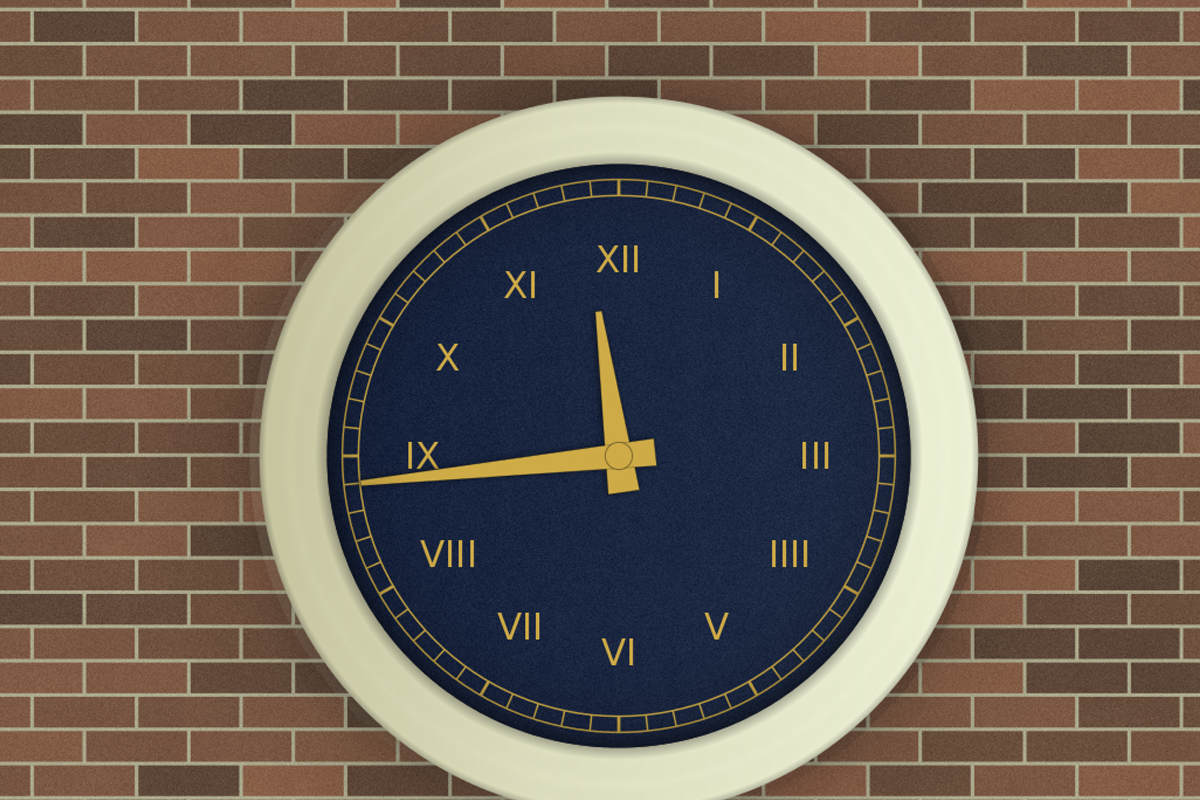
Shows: 11:44
